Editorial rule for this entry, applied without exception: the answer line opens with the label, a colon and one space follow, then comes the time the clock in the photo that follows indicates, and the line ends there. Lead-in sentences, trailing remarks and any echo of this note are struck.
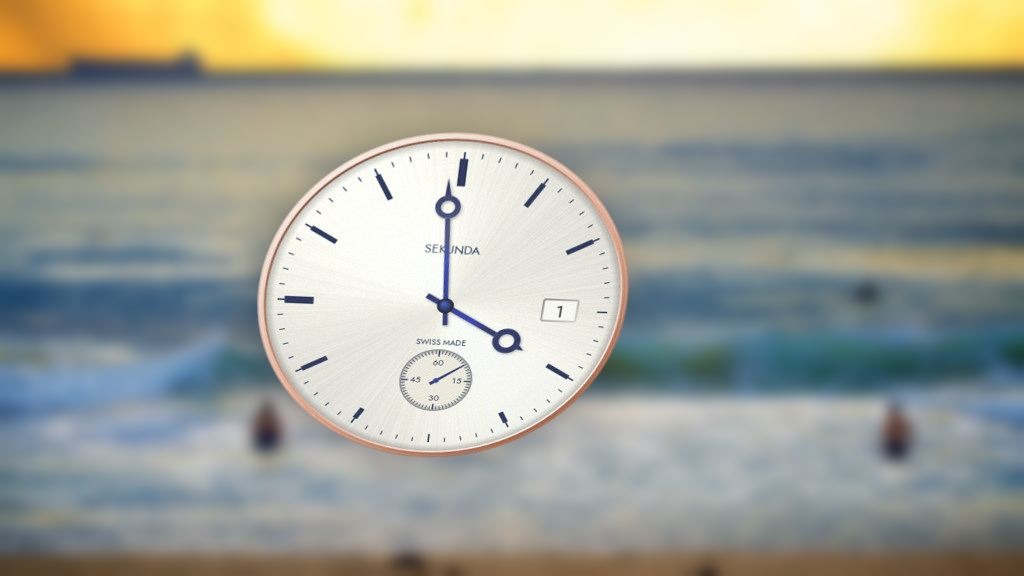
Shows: 3:59:09
